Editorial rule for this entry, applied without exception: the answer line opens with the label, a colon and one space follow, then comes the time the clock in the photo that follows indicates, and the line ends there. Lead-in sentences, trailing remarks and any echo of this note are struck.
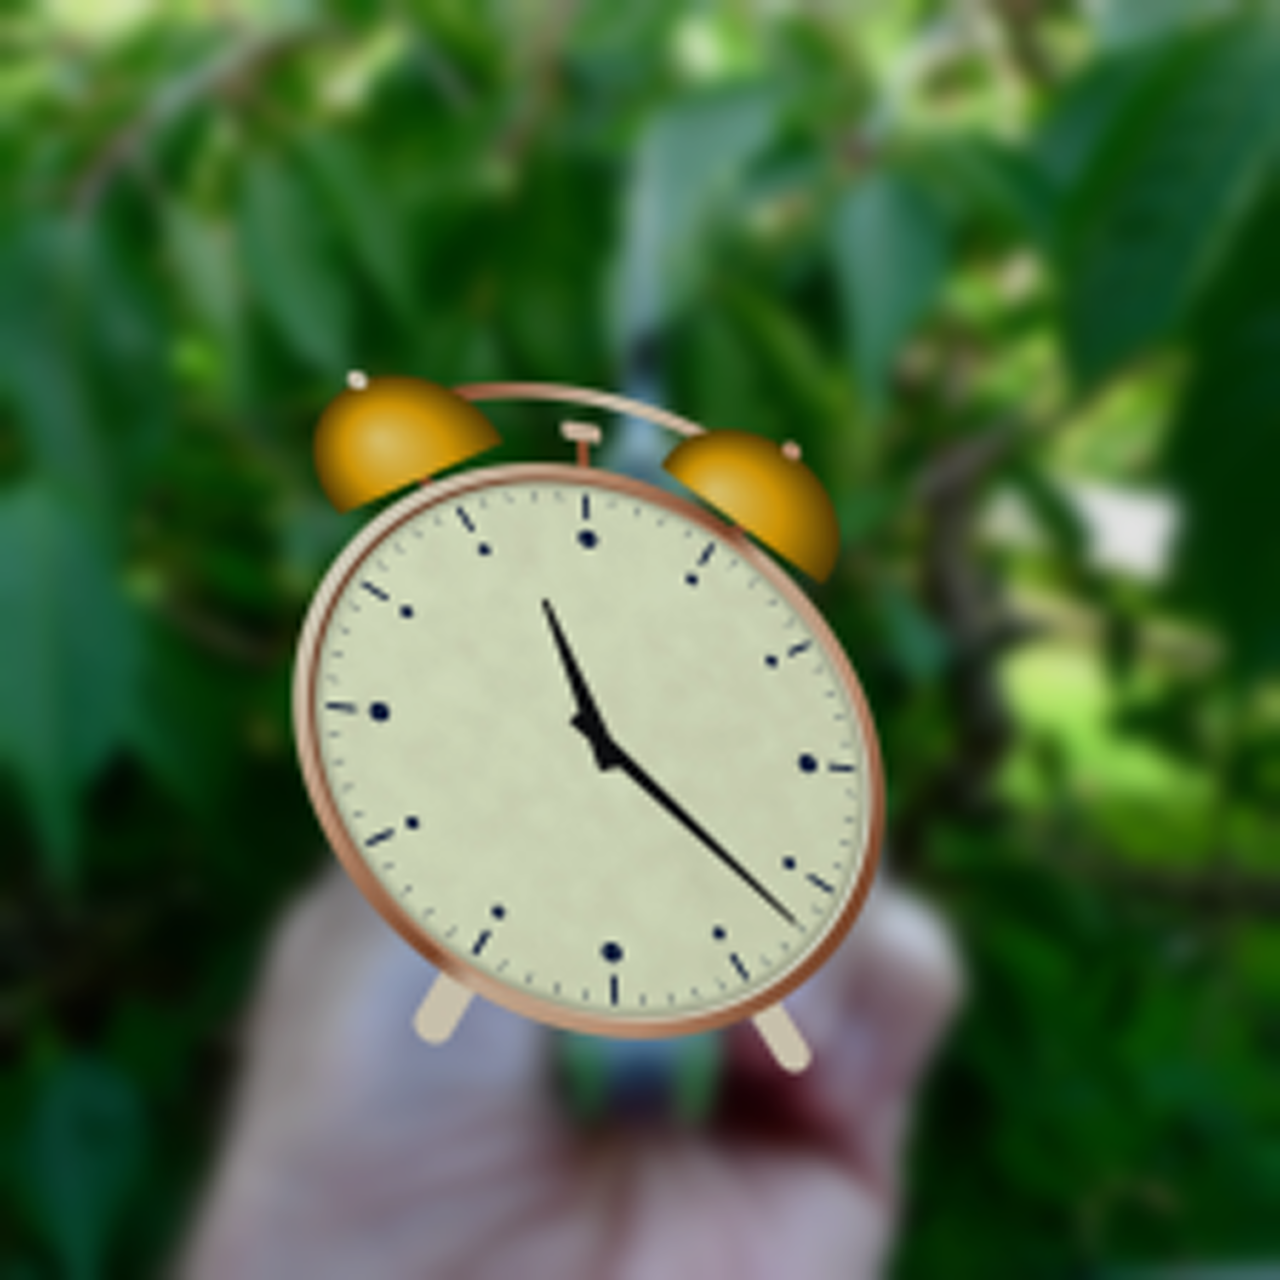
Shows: 11:22
